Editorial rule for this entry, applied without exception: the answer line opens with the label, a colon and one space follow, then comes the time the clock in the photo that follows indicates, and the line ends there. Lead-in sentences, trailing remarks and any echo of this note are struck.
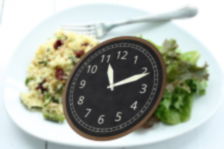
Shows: 11:11
